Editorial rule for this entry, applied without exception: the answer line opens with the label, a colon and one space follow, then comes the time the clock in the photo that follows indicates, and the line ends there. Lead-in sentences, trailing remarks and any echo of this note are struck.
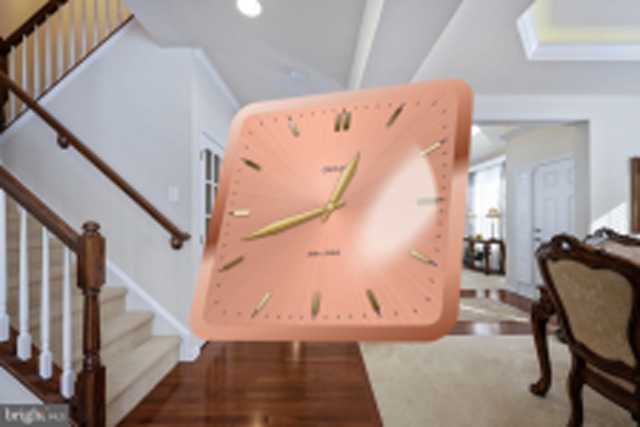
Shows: 12:42
